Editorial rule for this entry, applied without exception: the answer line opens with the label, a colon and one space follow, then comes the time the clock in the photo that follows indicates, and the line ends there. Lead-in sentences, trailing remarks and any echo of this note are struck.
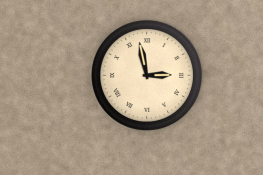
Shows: 2:58
